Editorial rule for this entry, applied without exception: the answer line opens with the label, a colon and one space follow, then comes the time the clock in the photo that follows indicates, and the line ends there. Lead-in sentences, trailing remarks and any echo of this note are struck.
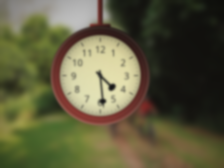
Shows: 4:29
